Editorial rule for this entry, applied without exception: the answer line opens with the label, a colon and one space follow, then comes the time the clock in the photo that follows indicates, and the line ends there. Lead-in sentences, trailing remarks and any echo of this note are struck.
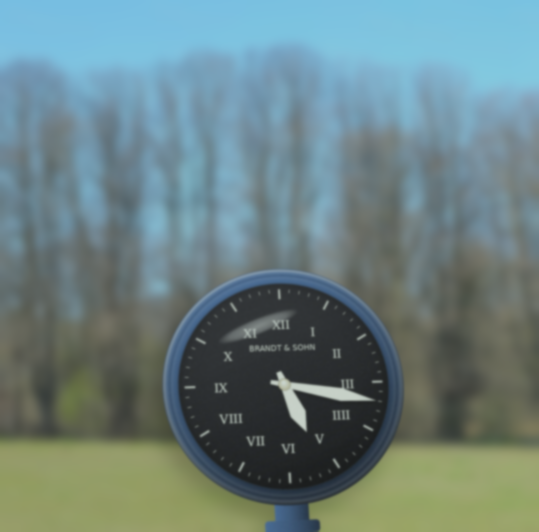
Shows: 5:17
